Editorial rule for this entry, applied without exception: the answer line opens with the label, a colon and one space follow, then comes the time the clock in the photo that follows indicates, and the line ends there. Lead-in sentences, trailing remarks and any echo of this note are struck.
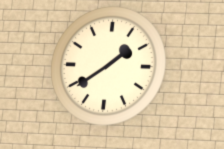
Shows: 1:39
